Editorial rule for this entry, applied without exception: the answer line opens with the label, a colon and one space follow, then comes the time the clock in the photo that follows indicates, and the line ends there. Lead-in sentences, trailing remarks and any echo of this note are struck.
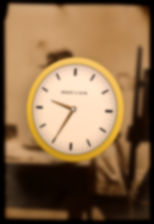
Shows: 9:35
